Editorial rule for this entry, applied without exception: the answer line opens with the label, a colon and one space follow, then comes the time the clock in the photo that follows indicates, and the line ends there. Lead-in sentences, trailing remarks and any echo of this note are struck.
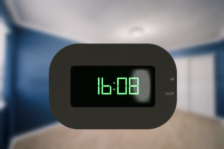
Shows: 16:08
